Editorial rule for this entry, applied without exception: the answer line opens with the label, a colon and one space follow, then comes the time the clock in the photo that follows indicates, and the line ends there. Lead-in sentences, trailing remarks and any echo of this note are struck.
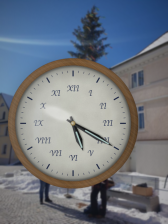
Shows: 5:20
